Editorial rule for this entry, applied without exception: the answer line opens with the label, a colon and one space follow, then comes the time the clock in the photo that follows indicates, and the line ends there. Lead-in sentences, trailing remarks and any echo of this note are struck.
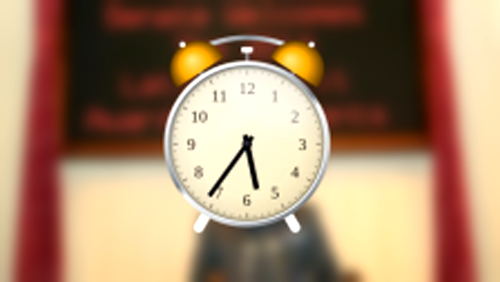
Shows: 5:36
